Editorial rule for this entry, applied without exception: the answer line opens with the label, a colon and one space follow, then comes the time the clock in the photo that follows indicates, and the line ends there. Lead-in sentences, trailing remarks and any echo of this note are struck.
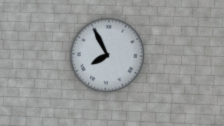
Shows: 7:55
